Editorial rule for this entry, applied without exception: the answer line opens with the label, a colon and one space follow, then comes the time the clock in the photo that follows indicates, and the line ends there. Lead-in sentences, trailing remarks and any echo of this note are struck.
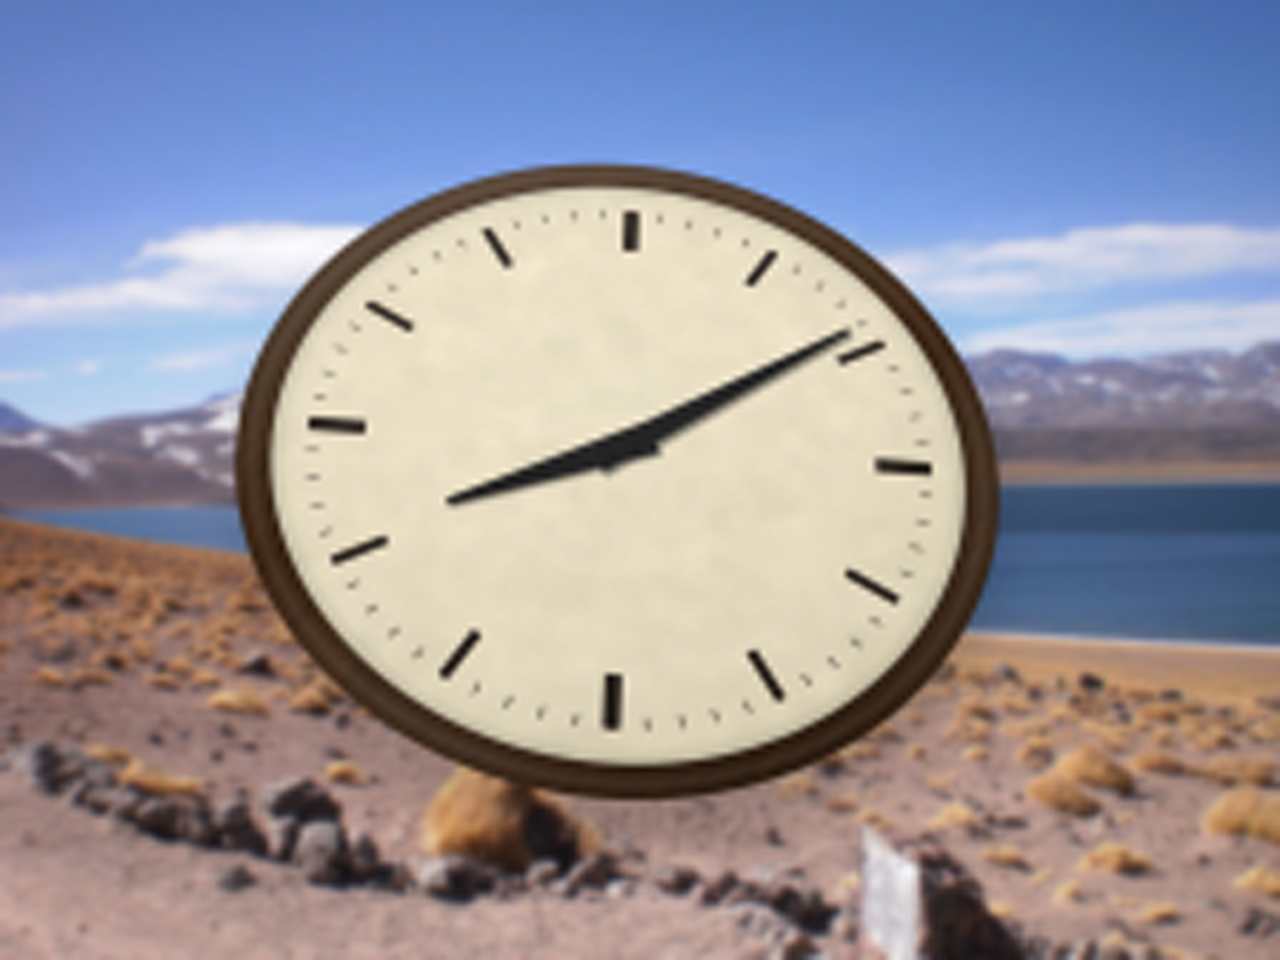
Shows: 8:09
